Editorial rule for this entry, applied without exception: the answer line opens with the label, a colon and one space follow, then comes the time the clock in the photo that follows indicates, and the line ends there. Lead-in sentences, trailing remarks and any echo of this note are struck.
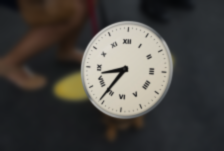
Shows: 8:36
